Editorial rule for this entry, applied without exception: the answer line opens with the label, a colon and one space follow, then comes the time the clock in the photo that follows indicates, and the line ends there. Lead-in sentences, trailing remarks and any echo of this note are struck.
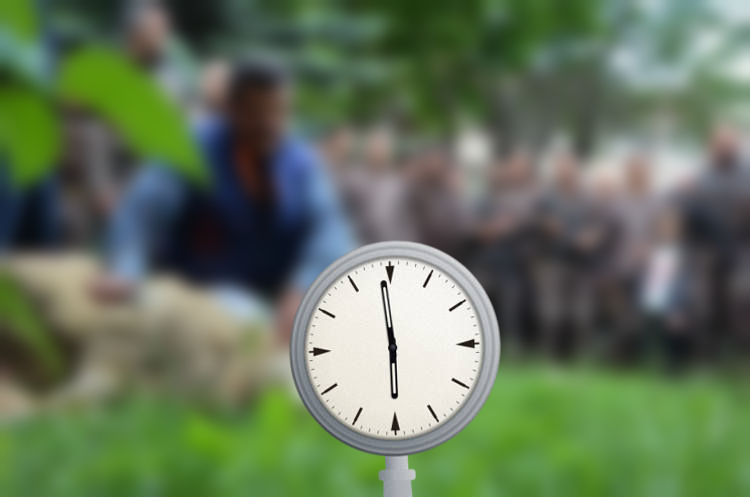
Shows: 5:59
